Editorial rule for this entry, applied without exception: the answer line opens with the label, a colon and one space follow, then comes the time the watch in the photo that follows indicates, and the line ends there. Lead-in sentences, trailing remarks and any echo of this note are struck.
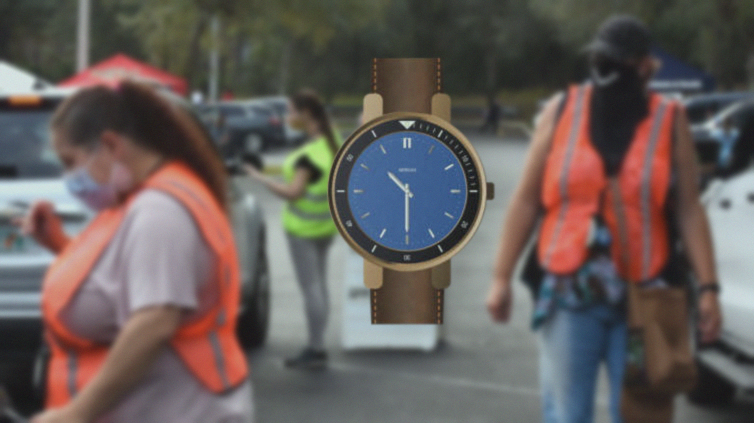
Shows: 10:30
